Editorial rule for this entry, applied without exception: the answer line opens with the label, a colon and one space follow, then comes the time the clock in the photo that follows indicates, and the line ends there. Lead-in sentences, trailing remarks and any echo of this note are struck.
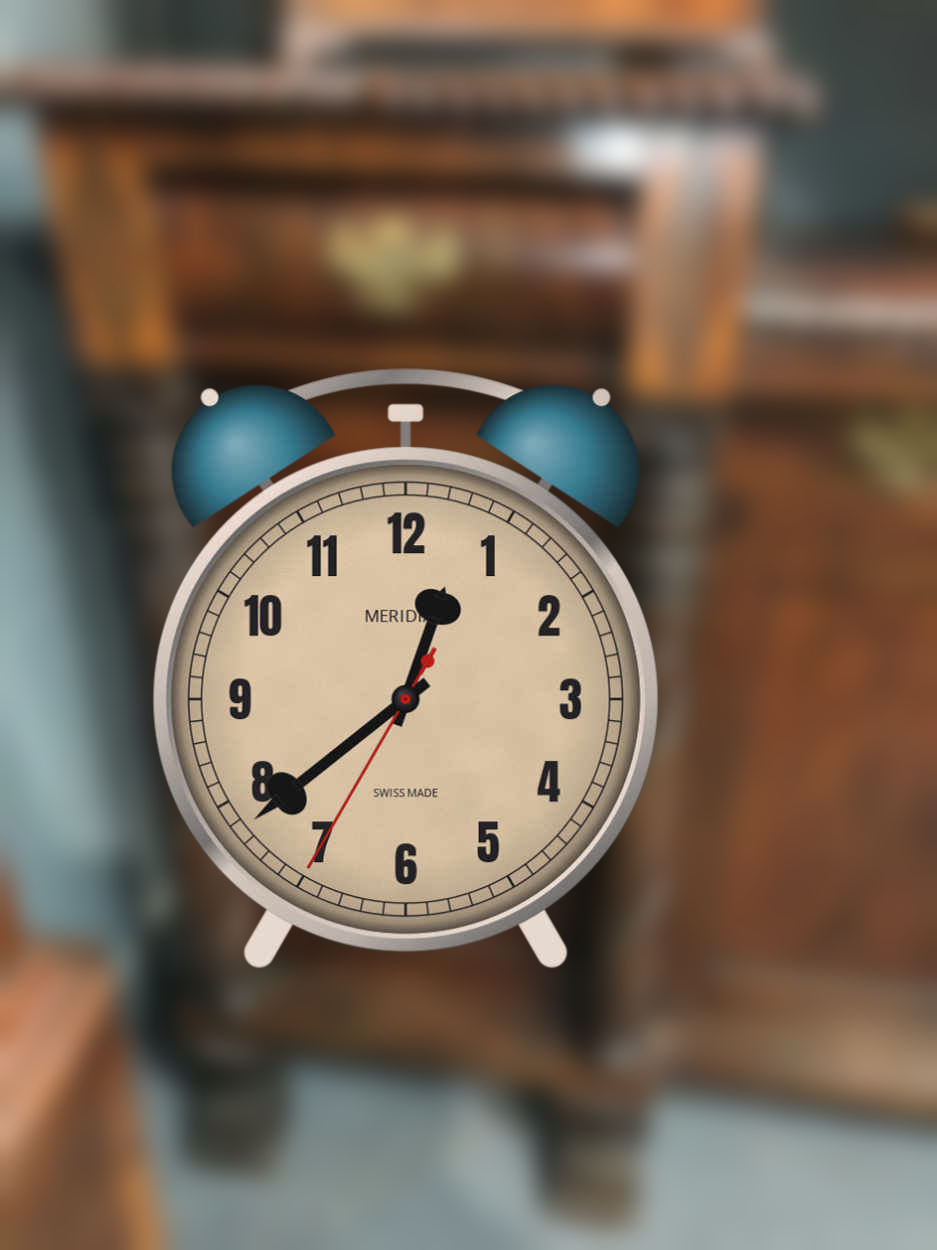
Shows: 12:38:35
